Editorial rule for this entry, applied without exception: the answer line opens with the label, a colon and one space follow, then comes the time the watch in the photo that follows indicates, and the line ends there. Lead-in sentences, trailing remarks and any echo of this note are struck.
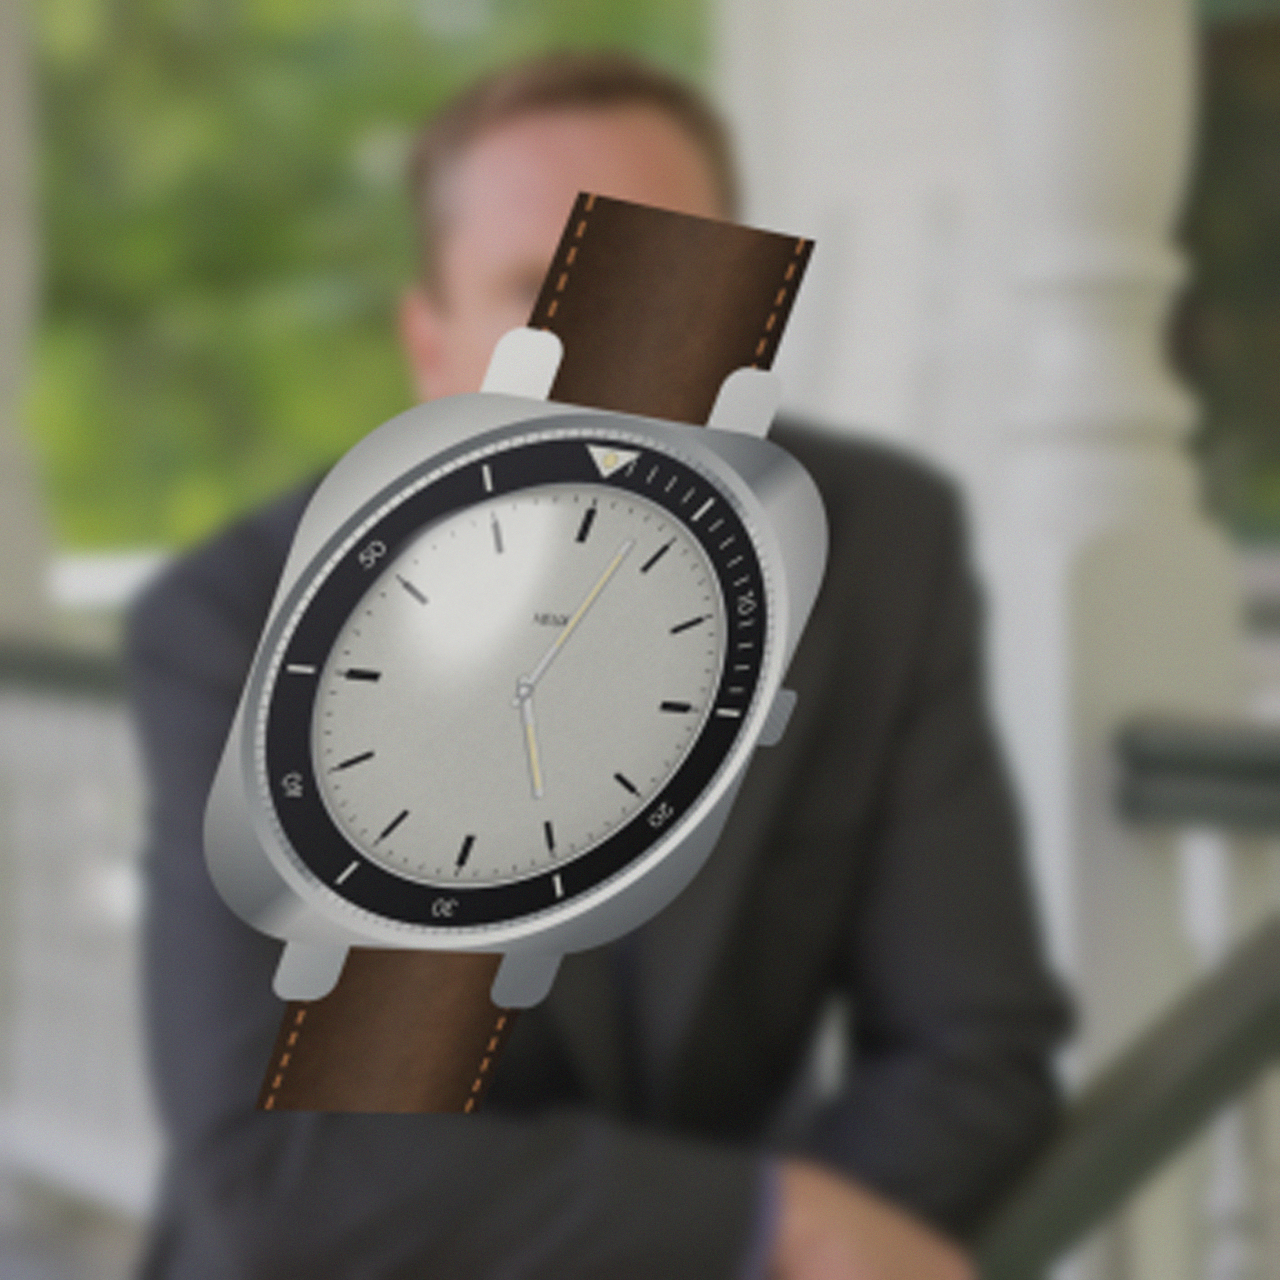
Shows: 5:03
